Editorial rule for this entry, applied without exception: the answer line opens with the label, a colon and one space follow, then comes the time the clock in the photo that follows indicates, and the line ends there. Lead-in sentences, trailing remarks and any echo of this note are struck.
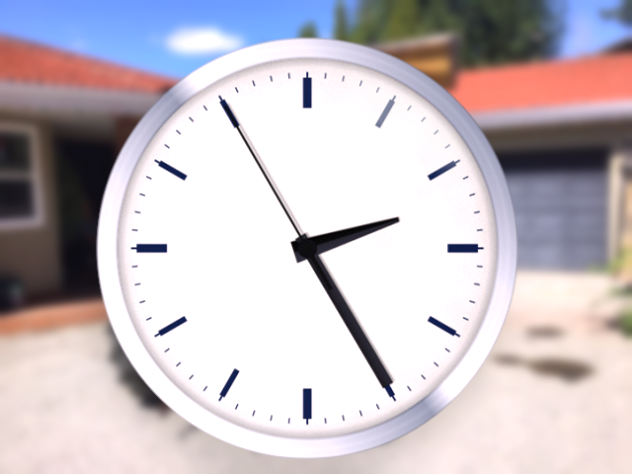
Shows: 2:24:55
